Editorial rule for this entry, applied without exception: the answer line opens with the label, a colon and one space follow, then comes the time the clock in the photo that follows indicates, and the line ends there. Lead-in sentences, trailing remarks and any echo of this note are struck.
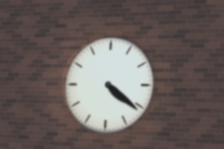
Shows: 4:21
